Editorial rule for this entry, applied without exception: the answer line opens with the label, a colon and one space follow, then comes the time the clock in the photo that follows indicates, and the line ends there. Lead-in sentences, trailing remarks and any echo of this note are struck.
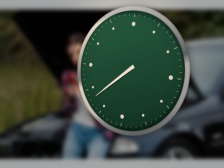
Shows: 7:38
